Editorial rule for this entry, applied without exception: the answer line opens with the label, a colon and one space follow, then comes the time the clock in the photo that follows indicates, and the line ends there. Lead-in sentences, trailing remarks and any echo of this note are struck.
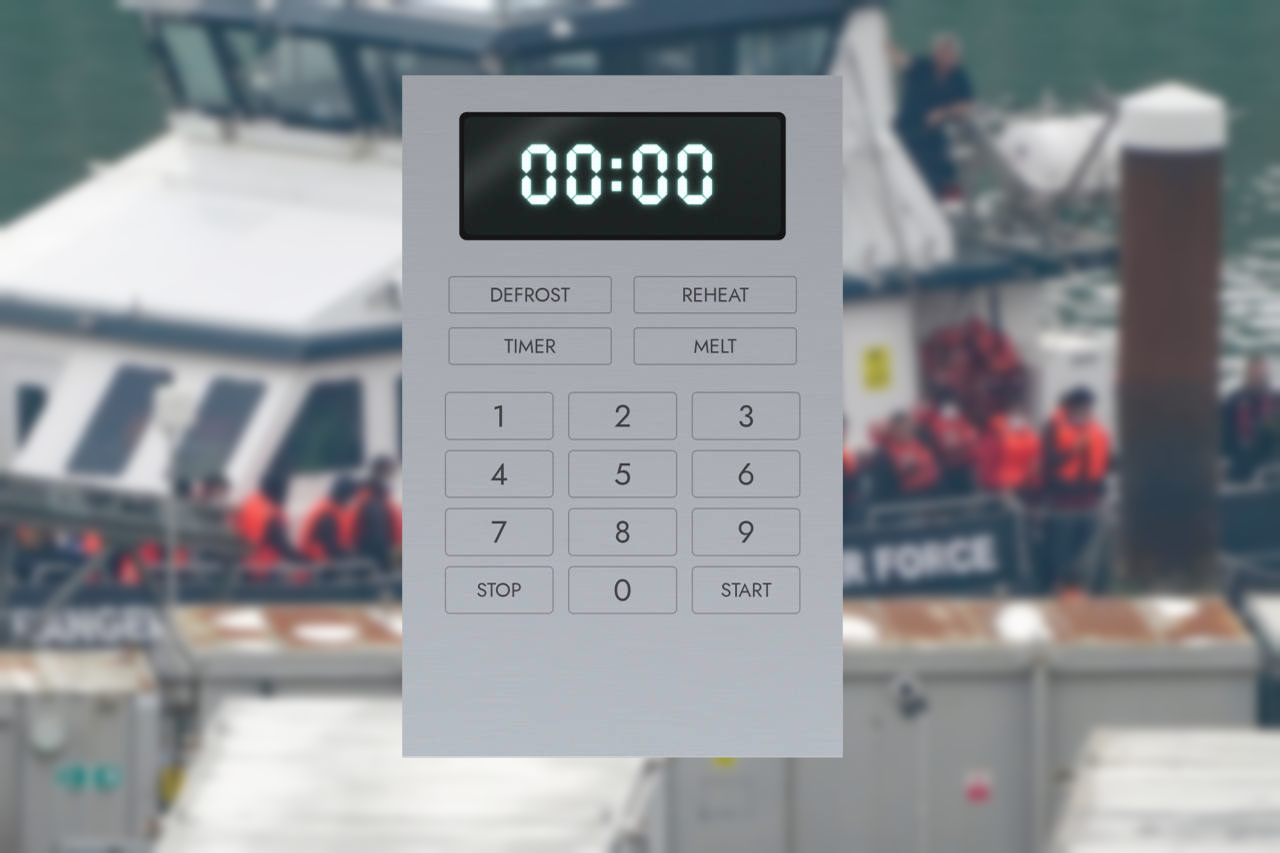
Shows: 0:00
